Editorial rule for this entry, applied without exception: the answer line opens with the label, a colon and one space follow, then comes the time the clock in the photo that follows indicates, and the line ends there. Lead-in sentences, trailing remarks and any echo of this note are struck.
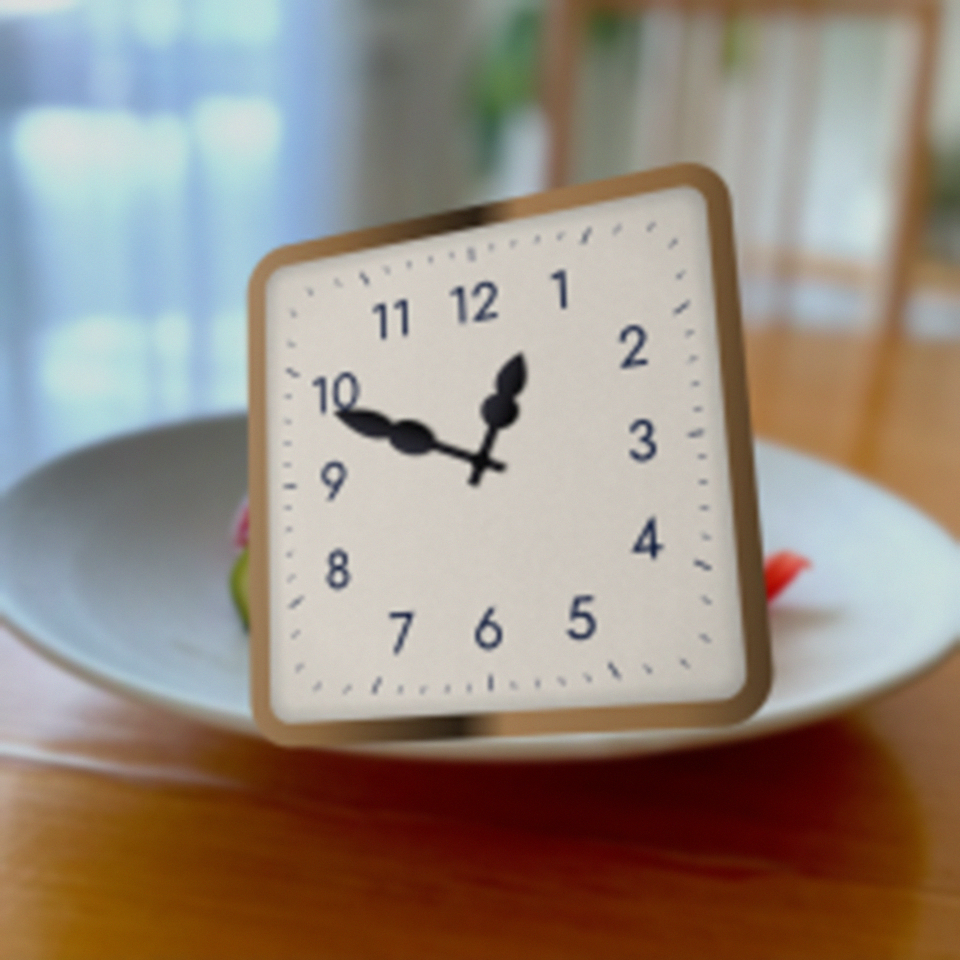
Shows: 12:49
